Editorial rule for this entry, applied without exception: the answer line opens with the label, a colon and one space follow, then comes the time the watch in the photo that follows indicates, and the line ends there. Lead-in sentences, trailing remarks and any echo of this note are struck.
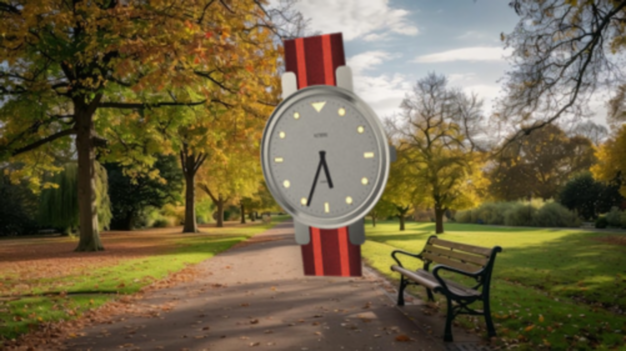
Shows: 5:34
